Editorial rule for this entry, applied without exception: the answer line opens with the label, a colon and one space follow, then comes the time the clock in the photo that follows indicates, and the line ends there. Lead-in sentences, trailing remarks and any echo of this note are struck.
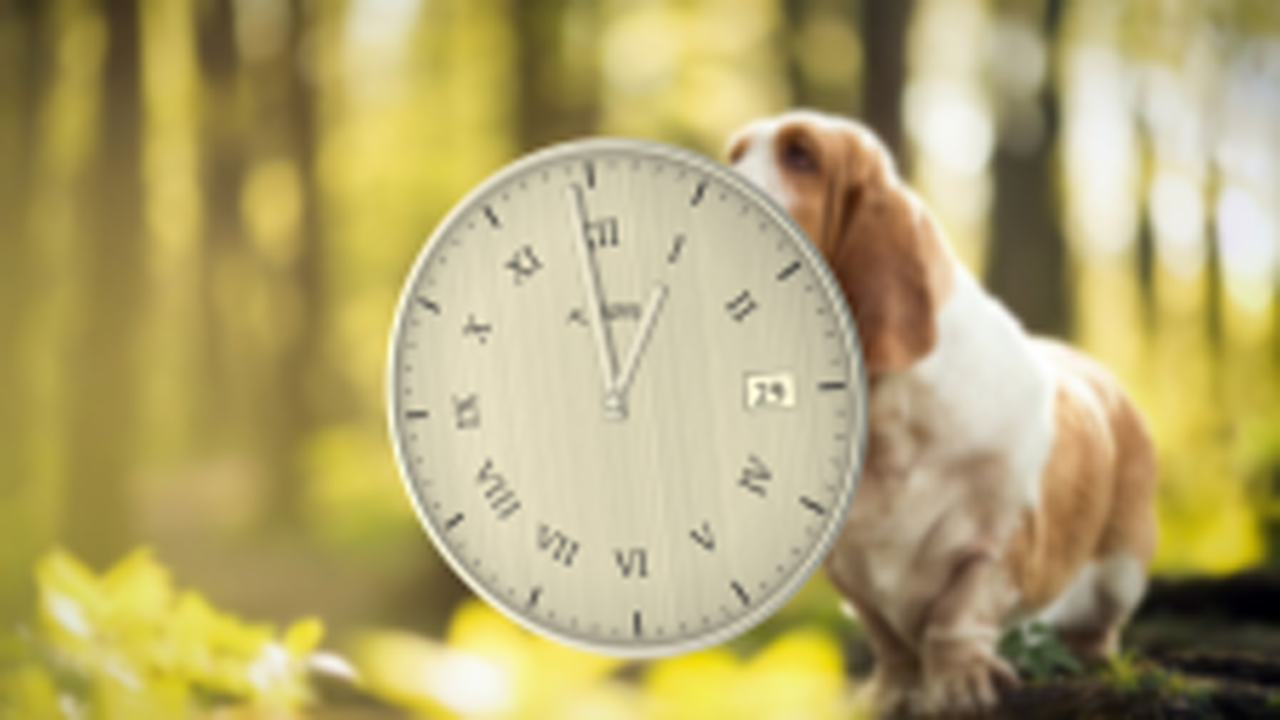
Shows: 12:59
